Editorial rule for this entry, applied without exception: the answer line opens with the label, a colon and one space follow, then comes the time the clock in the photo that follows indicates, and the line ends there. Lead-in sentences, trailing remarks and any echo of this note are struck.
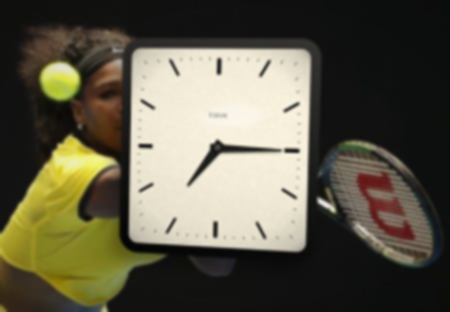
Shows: 7:15
